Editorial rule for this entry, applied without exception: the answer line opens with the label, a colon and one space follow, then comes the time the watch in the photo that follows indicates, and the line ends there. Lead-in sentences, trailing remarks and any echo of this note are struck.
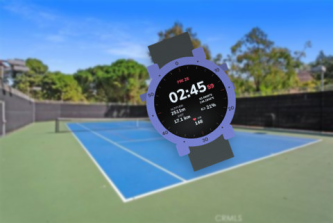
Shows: 2:45
